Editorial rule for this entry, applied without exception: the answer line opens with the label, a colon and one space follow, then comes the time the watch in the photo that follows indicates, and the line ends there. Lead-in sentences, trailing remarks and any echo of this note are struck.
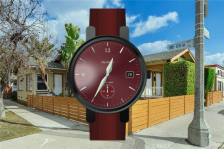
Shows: 12:35
